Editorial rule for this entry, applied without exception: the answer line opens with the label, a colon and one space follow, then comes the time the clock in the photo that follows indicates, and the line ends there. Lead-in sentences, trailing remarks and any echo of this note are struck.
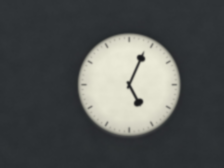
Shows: 5:04
